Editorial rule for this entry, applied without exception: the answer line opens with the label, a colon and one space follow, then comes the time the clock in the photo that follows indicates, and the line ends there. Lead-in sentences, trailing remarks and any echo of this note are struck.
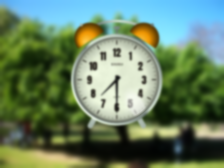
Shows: 7:30
